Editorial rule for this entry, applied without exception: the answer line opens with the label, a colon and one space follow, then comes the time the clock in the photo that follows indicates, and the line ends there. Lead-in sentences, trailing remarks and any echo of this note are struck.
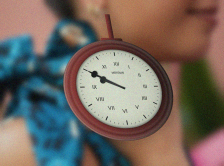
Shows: 9:50
